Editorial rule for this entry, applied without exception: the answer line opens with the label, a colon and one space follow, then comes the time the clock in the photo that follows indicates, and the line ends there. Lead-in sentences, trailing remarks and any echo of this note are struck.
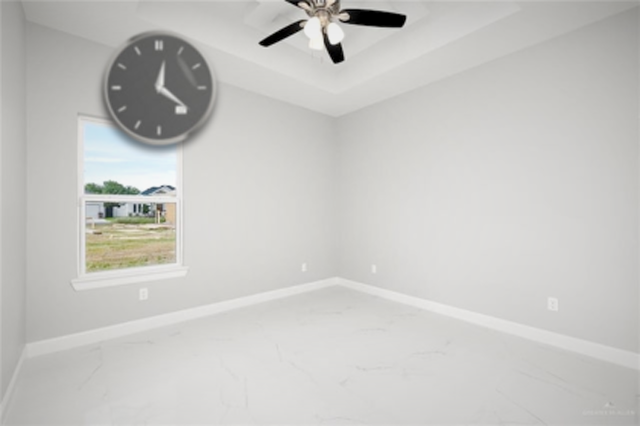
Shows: 12:21
